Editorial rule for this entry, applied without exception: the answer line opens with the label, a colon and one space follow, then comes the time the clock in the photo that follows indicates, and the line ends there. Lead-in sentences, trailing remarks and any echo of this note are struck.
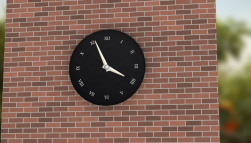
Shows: 3:56
